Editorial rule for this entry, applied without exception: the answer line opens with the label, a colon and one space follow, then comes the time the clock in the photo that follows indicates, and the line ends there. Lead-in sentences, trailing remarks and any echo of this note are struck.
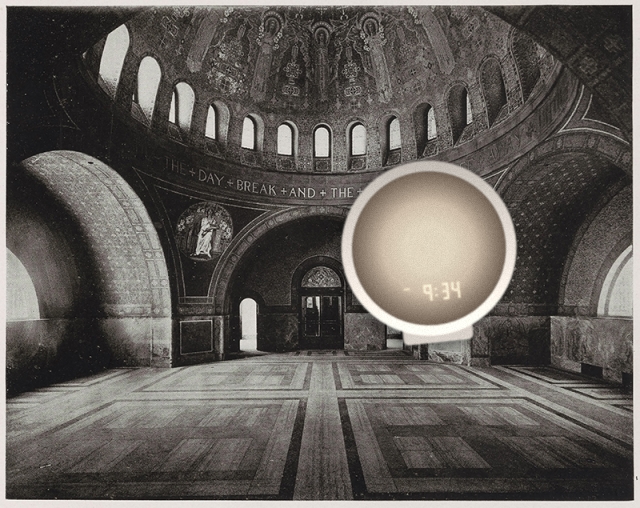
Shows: 9:34
